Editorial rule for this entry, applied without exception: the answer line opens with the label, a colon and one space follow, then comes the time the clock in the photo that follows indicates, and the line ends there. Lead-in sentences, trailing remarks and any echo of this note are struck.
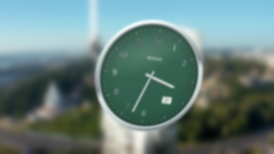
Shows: 3:33
